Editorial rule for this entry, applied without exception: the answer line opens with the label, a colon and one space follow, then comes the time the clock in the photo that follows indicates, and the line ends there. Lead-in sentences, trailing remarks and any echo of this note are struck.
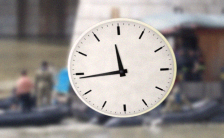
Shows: 11:44
